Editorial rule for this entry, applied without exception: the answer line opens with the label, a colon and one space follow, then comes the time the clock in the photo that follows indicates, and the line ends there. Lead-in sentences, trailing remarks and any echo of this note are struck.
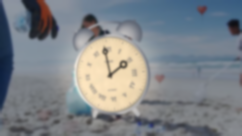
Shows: 1:59
